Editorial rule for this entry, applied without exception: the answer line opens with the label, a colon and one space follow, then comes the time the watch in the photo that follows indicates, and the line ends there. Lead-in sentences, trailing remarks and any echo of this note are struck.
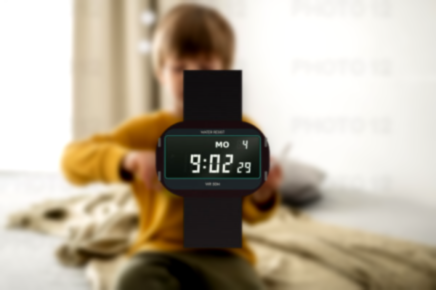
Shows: 9:02:29
